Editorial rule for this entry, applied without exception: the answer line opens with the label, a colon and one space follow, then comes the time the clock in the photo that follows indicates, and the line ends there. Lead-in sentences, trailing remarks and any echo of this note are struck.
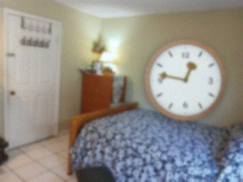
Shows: 12:47
